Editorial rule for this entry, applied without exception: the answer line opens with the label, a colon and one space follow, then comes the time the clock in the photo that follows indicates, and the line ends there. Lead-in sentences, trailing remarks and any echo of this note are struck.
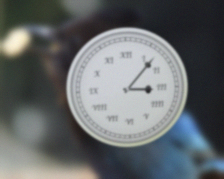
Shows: 3:07
